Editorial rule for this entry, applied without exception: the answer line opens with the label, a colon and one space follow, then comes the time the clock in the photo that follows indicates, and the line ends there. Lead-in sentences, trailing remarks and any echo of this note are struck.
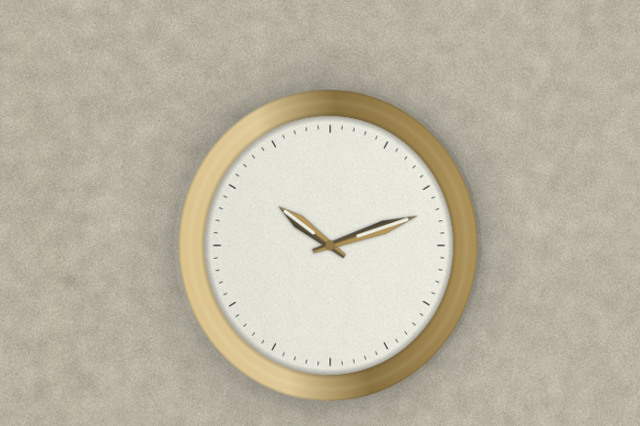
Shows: 10:12
